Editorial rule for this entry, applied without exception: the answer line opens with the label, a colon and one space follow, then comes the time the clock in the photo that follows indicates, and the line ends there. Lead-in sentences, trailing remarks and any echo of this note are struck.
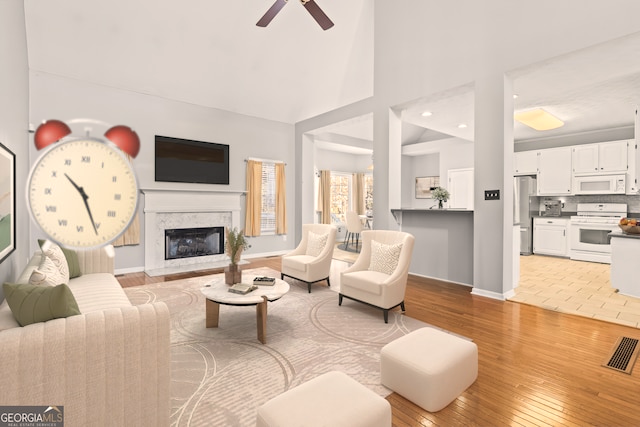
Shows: 10:26
